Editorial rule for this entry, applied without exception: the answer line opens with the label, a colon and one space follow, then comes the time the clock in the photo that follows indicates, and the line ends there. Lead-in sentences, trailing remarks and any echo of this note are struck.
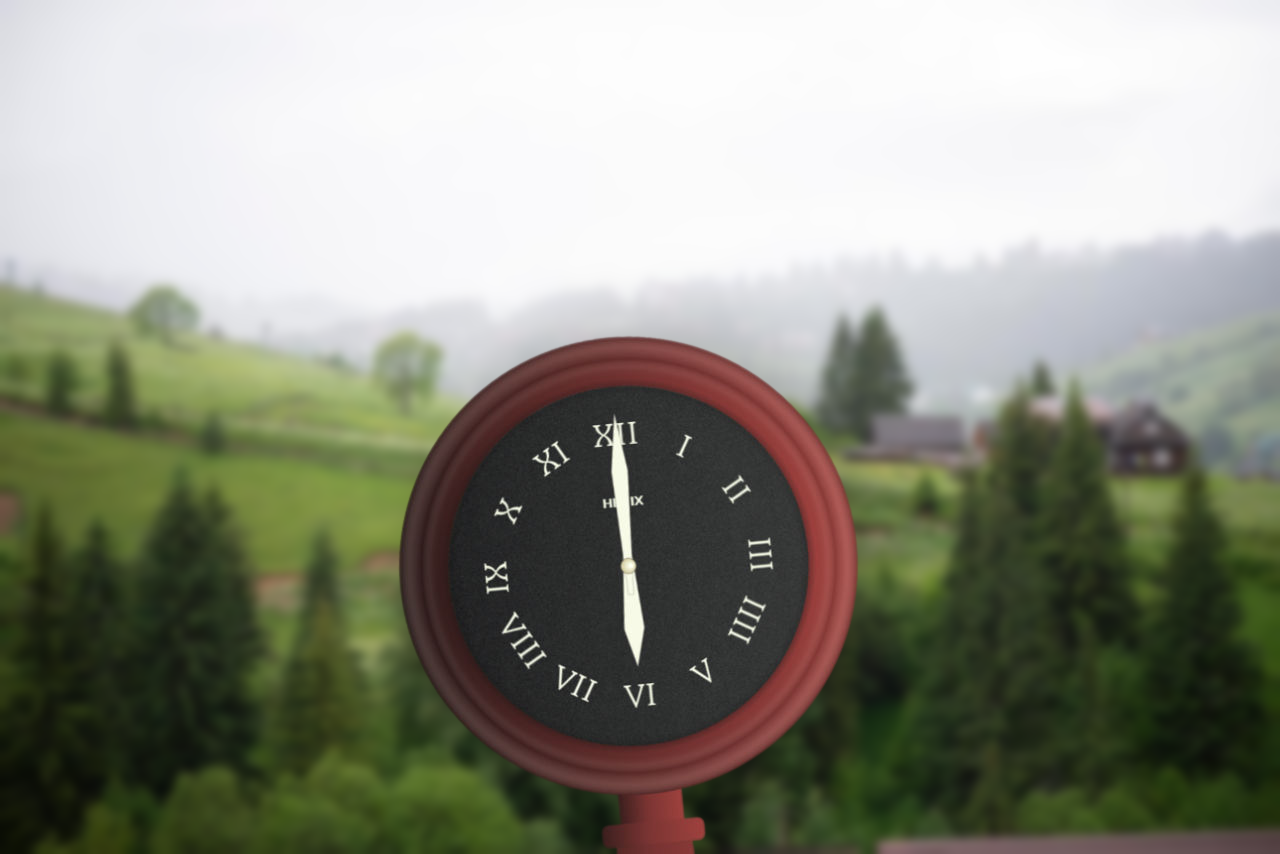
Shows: 6:00
